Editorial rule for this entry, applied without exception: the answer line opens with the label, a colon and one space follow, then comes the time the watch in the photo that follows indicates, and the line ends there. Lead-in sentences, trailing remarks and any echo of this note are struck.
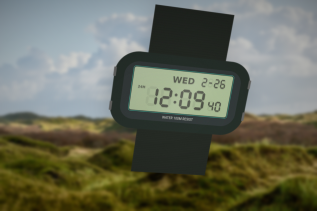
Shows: 12:09:40
